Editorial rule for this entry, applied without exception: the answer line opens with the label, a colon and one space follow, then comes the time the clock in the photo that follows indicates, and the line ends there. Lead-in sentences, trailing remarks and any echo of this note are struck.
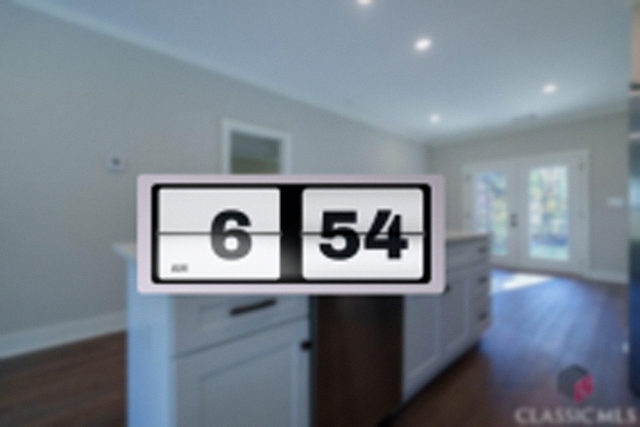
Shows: 6:54
